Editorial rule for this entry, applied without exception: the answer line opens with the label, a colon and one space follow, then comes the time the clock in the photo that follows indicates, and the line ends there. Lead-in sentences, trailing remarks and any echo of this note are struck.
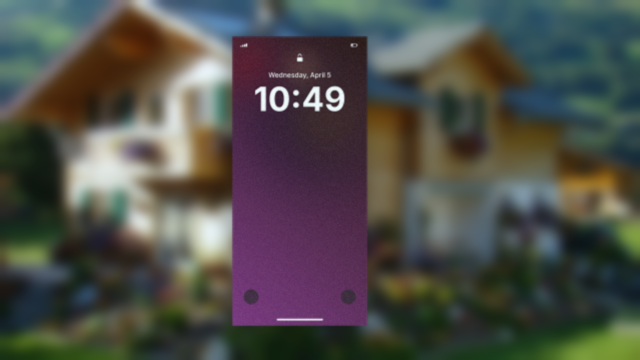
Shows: 10:49
